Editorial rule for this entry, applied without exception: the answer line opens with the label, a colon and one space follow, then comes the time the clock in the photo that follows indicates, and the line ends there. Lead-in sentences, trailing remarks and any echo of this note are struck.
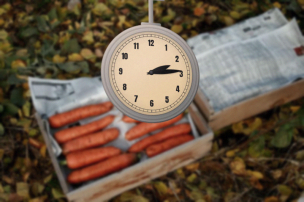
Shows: 2:14
